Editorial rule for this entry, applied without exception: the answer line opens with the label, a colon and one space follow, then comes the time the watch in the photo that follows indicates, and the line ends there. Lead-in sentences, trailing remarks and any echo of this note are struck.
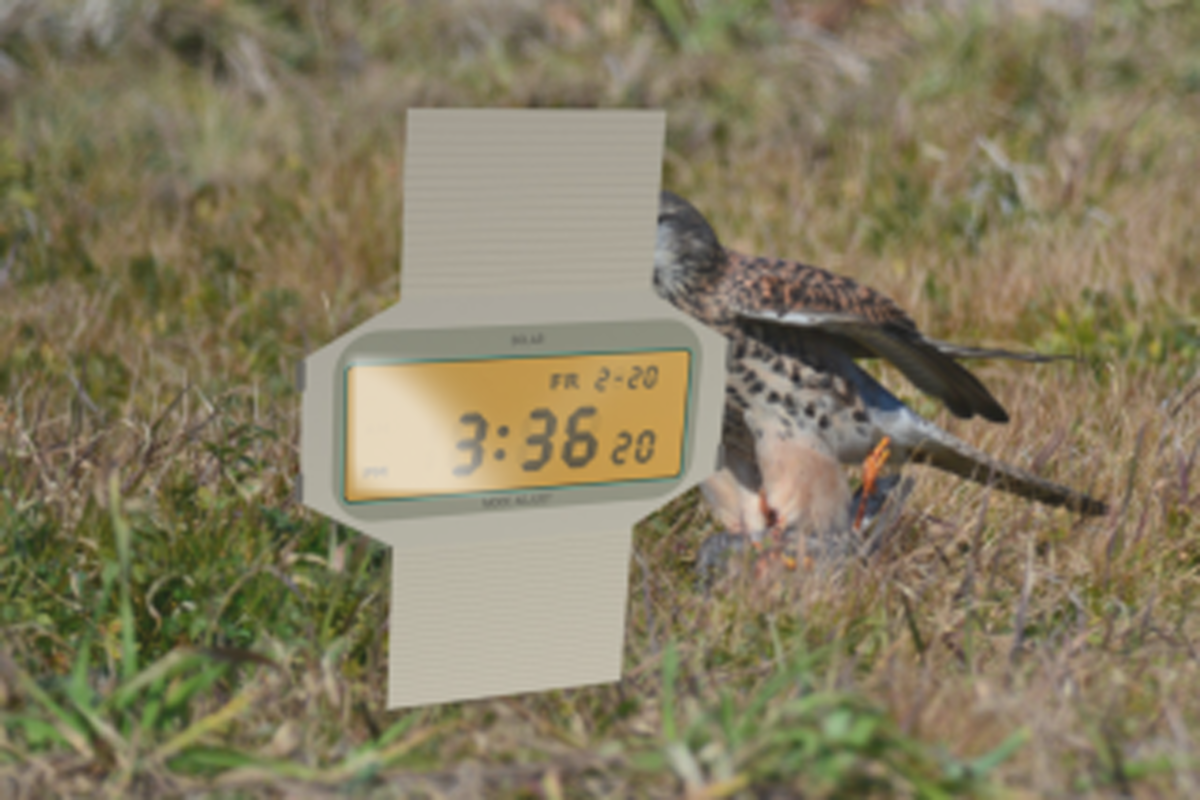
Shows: 3:36:20
